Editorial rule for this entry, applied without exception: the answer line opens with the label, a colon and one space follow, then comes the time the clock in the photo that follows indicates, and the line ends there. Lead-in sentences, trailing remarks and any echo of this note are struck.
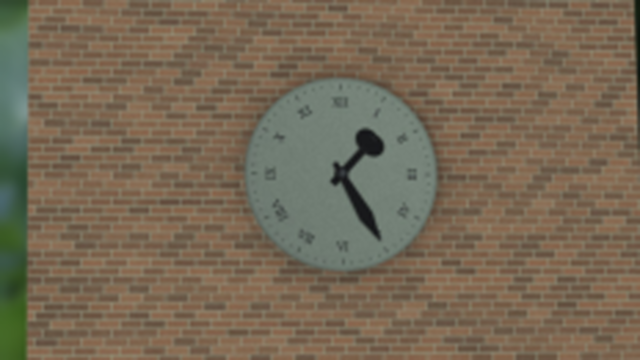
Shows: 1:25
